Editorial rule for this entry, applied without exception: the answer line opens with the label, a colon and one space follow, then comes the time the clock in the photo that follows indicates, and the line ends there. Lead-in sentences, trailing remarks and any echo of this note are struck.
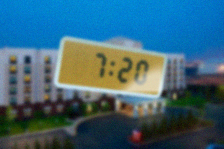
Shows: 7:20
